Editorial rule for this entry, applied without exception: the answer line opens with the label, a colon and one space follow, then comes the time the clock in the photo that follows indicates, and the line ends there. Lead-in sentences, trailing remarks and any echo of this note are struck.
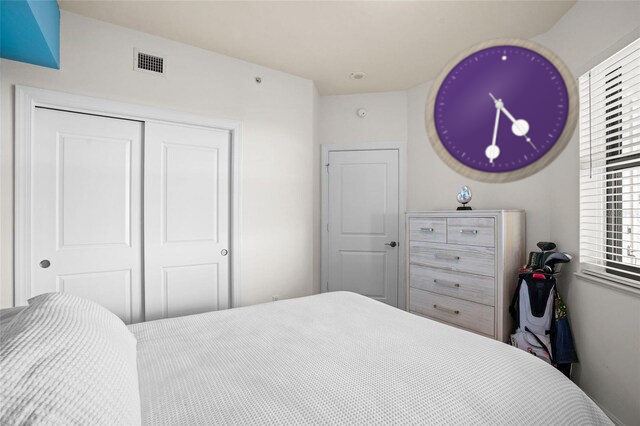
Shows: 4:30:23
